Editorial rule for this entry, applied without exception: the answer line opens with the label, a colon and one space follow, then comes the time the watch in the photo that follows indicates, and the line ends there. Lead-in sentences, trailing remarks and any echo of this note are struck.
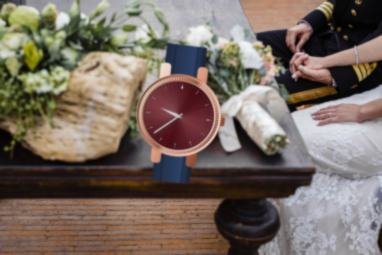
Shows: 9:38
